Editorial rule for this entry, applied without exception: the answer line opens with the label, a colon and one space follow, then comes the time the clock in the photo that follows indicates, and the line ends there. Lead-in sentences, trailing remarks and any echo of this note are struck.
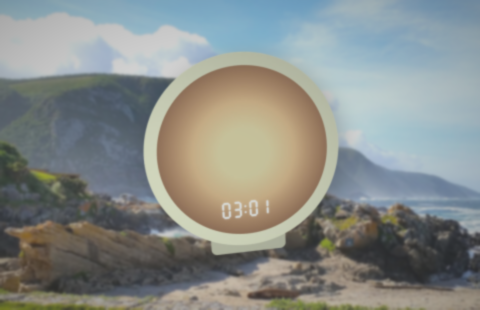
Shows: 3:01
